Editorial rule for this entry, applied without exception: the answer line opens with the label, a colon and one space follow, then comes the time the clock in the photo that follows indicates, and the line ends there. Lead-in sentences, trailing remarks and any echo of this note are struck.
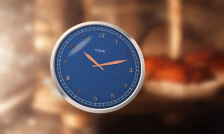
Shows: 10:12
